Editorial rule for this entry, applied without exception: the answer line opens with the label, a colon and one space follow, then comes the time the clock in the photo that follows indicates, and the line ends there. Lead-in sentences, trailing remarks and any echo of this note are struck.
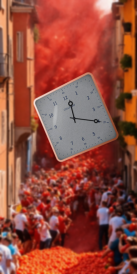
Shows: 12:20
